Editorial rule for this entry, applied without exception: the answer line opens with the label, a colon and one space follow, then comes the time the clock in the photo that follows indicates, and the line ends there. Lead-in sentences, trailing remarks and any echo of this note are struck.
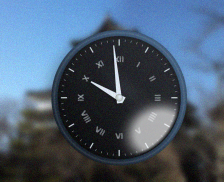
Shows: 9:59
